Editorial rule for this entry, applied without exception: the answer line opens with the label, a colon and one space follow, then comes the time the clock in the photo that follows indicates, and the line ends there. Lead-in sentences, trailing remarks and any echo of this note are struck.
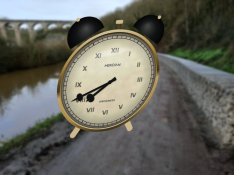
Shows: 7:41
